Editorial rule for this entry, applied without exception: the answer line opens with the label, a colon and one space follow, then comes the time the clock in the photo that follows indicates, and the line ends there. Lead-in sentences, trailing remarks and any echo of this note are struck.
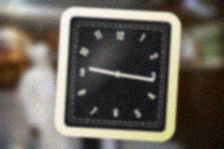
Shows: 9:16
